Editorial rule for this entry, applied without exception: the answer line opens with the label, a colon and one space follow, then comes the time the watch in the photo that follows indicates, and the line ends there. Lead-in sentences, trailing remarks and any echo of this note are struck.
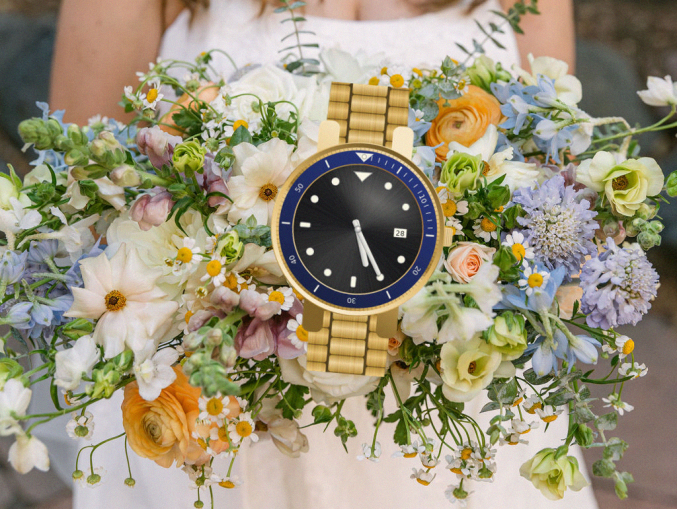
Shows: 5:25
